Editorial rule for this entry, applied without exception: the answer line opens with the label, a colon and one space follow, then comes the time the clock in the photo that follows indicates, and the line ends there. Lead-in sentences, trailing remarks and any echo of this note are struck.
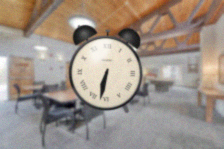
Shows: 6:32
